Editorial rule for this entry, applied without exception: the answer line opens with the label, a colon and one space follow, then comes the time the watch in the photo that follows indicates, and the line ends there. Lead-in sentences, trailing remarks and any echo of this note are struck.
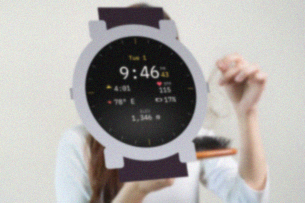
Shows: 9:46
